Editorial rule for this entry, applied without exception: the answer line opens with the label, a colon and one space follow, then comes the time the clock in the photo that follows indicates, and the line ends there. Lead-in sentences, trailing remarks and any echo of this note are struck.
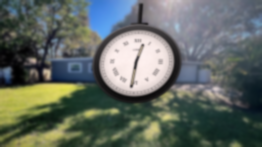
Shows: 12:31
